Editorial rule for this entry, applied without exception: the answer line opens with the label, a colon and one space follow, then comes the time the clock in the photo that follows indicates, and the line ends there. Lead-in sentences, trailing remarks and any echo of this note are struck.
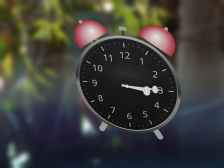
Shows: 3:15
